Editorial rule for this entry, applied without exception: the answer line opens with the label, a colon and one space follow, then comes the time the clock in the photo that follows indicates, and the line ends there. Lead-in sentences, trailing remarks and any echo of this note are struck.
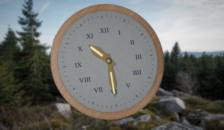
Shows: 10:30
